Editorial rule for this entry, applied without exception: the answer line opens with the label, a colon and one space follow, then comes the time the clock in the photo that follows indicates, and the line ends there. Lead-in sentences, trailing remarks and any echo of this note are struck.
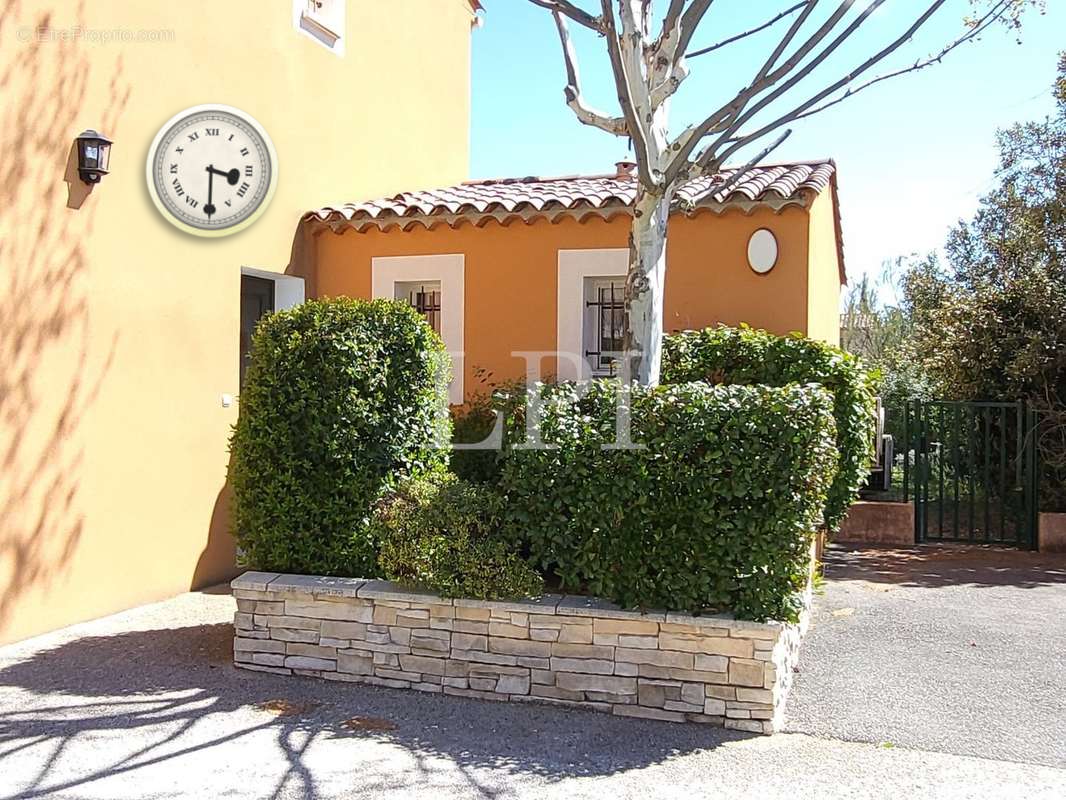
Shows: 3:30
